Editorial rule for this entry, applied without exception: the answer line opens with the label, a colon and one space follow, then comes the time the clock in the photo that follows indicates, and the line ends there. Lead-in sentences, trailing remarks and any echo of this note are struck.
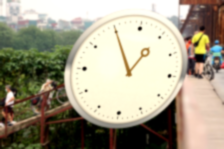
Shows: 12:55
